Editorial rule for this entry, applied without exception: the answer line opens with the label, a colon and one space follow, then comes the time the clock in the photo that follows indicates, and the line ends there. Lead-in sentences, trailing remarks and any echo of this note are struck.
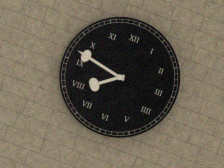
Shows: 7:47
